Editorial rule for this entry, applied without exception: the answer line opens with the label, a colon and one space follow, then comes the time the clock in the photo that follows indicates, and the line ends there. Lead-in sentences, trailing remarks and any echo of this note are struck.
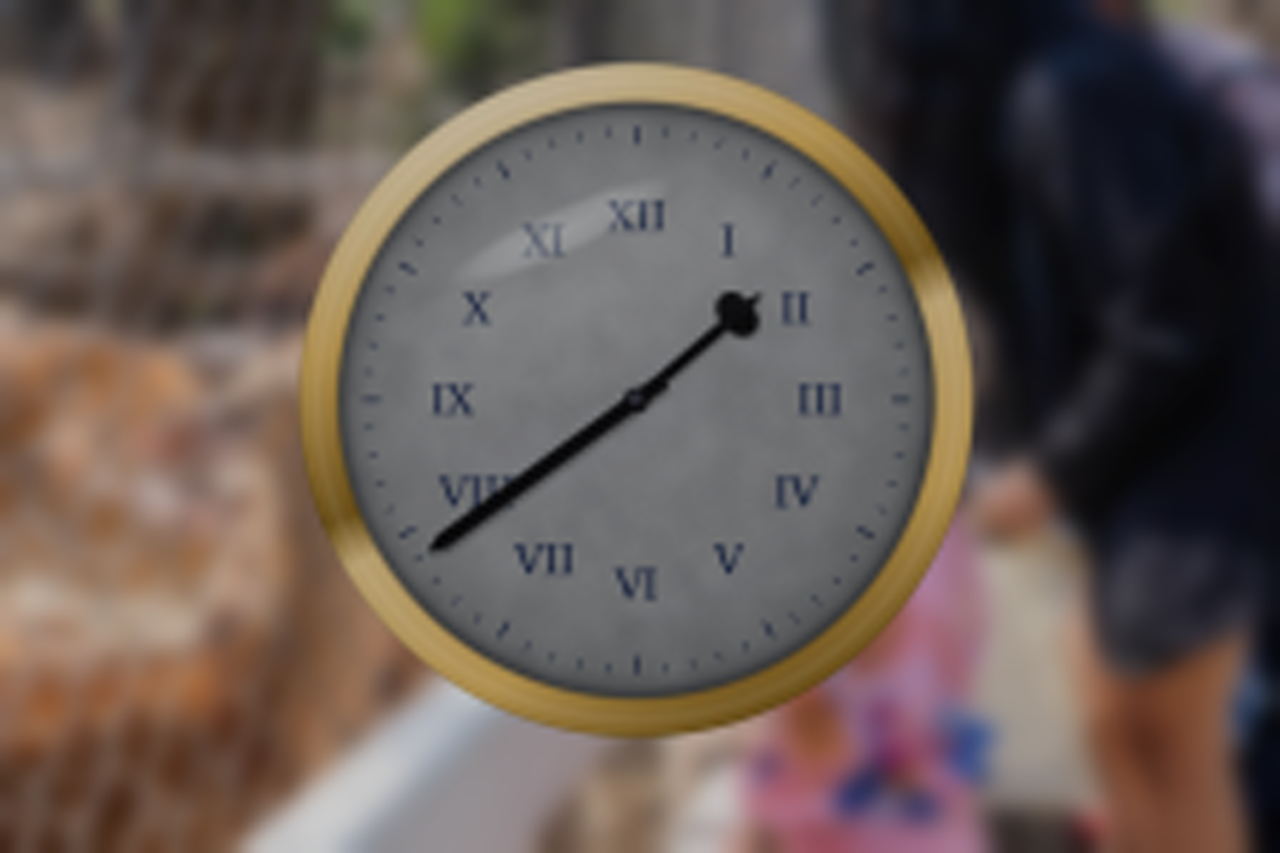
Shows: 1:39
